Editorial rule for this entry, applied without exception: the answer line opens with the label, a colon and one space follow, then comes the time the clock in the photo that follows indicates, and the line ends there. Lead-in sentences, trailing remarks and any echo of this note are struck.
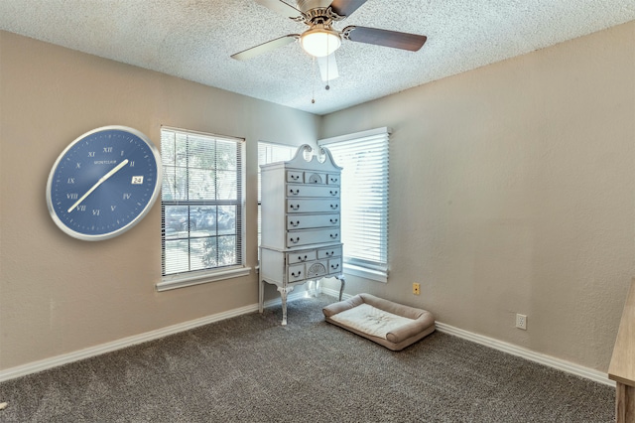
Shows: 1:37
